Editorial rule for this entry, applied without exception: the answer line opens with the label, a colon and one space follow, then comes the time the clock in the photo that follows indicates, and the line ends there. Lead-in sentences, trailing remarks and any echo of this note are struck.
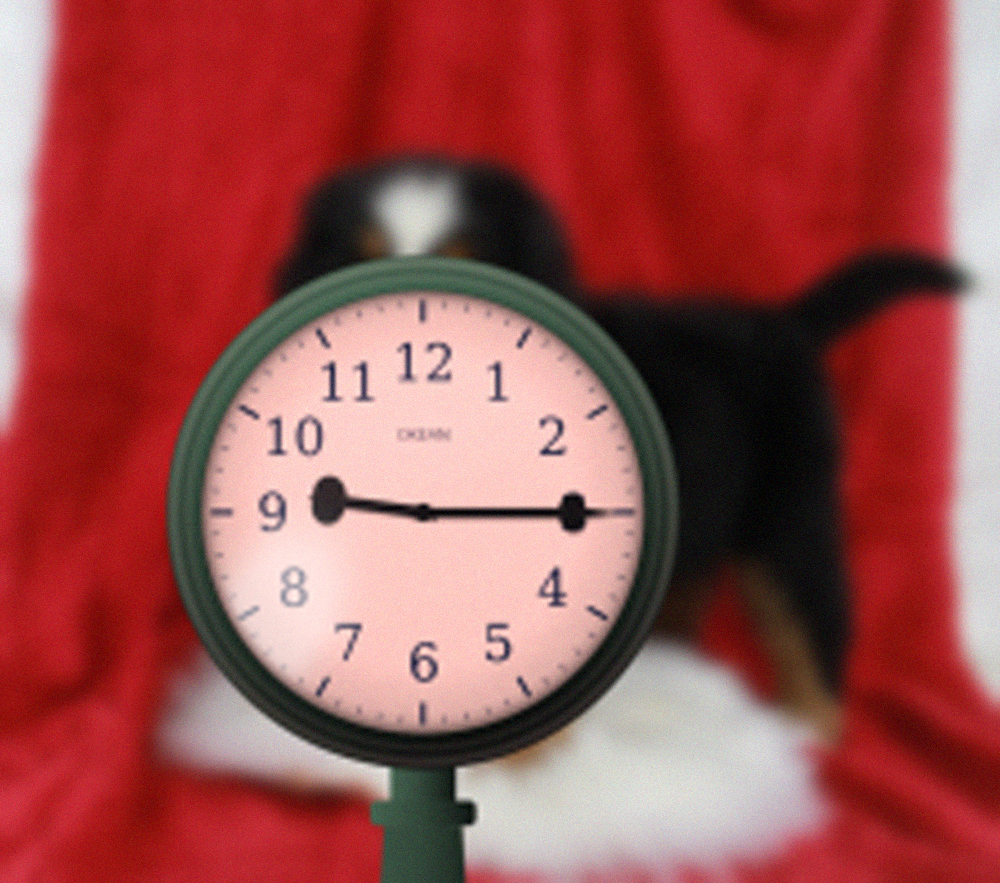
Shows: 9:15
